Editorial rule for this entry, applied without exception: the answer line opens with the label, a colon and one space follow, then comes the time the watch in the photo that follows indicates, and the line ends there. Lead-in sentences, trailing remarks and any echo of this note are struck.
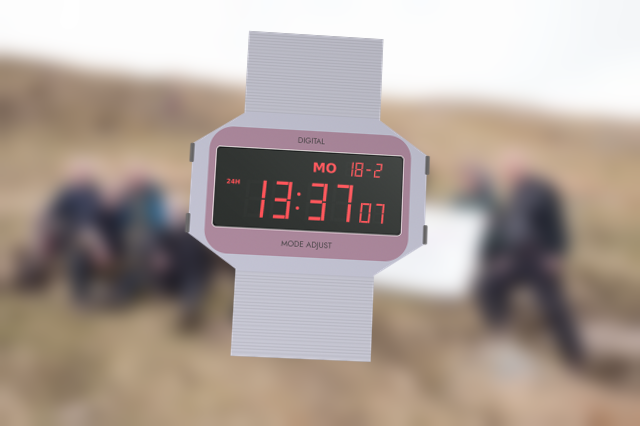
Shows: 13:37:07
